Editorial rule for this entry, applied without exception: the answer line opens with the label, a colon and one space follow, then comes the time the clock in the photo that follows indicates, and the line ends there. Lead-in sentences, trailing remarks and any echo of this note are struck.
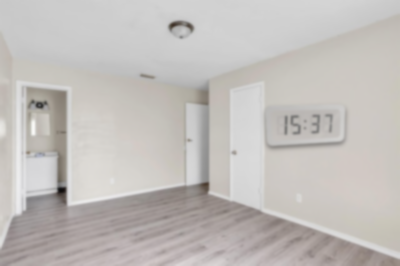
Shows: 15:37
